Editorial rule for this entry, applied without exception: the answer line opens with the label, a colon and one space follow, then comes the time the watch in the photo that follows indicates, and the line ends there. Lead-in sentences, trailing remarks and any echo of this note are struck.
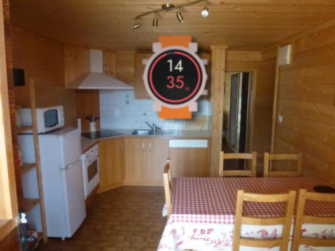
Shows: 14:35
